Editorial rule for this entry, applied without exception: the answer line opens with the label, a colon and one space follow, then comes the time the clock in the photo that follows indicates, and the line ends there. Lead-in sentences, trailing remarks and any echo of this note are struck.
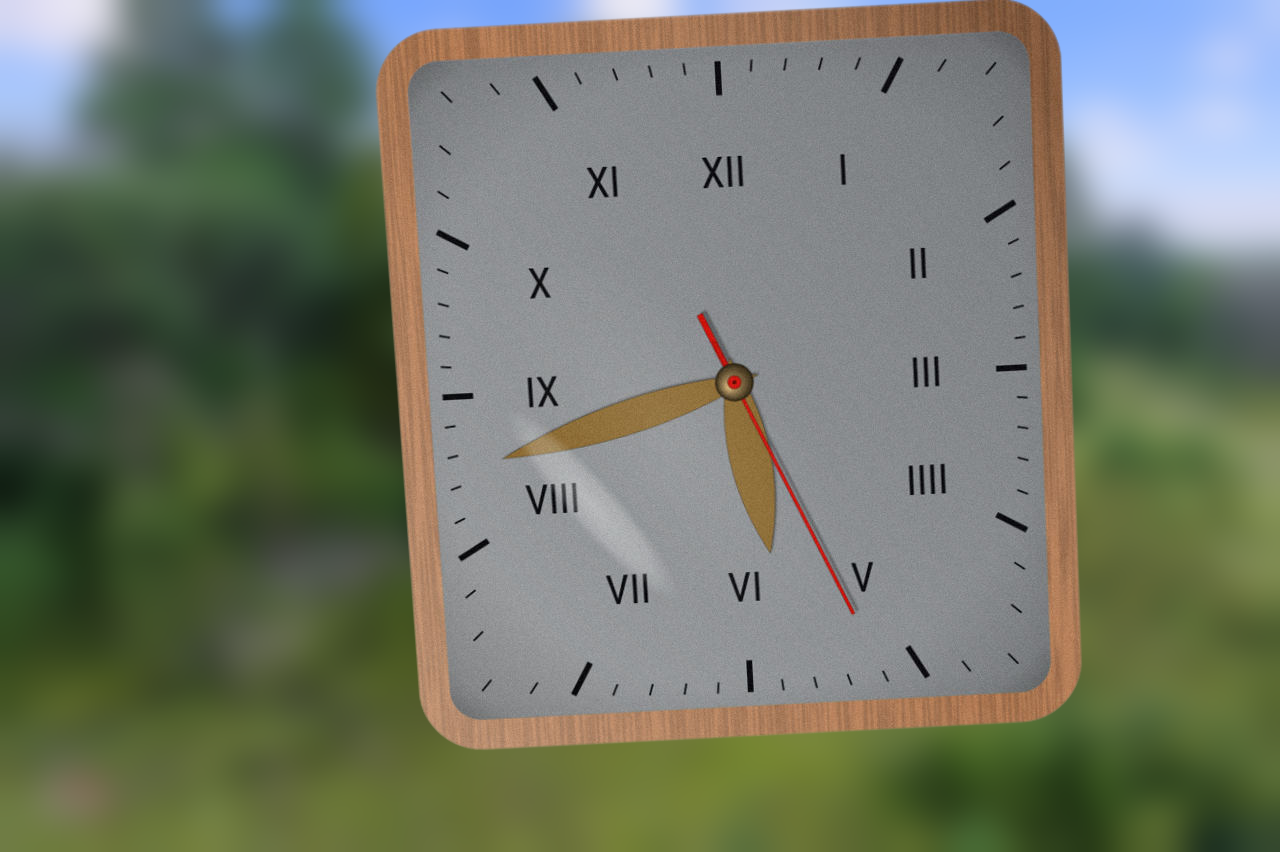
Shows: 5:42:26
